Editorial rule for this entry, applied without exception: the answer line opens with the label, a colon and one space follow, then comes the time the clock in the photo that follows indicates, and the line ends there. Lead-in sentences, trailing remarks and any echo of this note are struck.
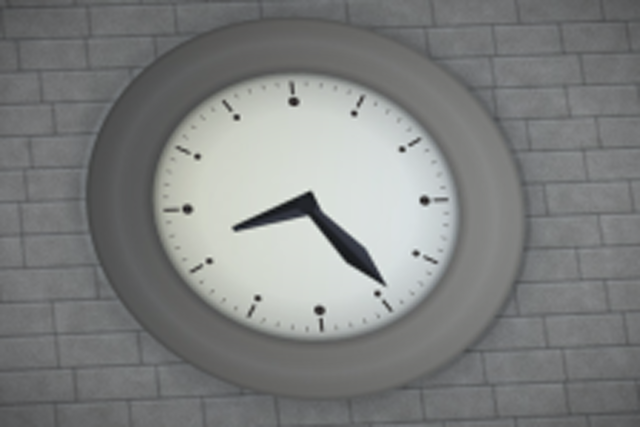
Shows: 8:24
